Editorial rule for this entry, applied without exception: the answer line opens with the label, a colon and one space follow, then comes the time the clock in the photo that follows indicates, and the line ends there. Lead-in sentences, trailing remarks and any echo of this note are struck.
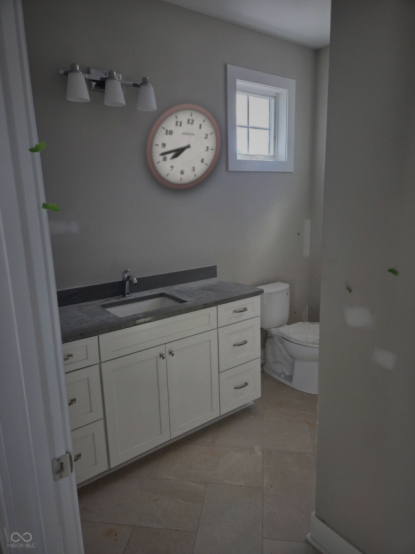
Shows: 7:42
